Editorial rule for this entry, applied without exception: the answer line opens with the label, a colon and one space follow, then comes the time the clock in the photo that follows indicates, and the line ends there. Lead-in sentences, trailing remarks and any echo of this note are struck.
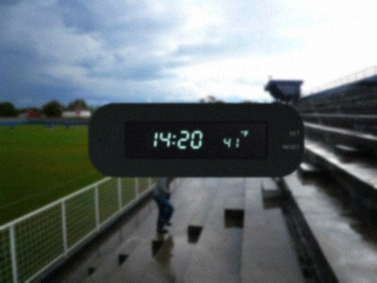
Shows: 14:20
